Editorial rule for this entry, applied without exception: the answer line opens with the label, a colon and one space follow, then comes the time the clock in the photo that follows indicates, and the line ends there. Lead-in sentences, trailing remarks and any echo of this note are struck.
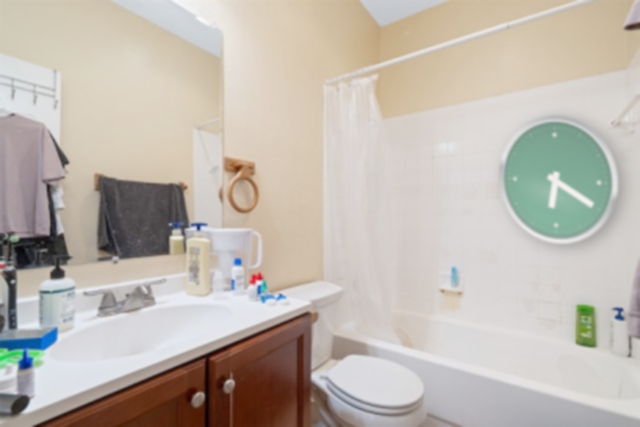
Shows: 6:20
